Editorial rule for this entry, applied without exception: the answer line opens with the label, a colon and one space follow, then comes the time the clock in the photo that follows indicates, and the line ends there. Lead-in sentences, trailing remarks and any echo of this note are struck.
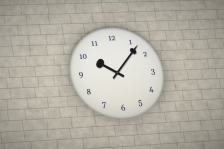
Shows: 10:07
